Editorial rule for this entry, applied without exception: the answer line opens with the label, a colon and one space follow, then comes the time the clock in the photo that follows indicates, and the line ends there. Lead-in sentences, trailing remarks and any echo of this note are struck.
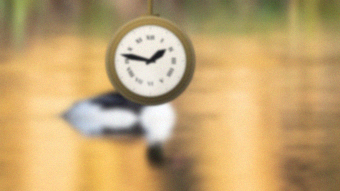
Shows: 1:47
